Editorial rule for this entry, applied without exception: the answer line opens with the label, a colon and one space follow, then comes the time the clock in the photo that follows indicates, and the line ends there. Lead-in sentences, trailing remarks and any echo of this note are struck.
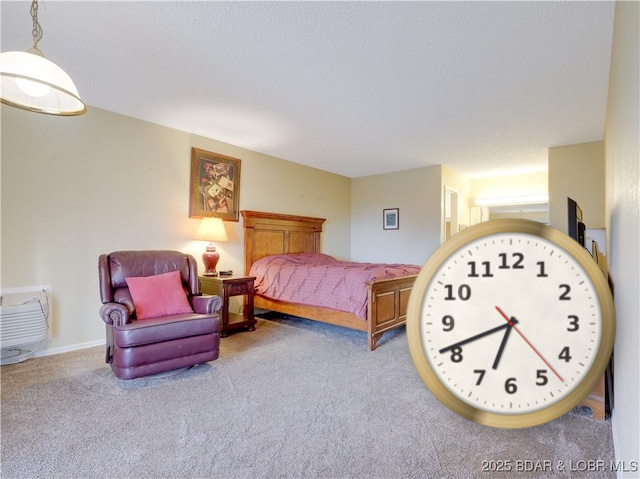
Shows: 6:41:23
